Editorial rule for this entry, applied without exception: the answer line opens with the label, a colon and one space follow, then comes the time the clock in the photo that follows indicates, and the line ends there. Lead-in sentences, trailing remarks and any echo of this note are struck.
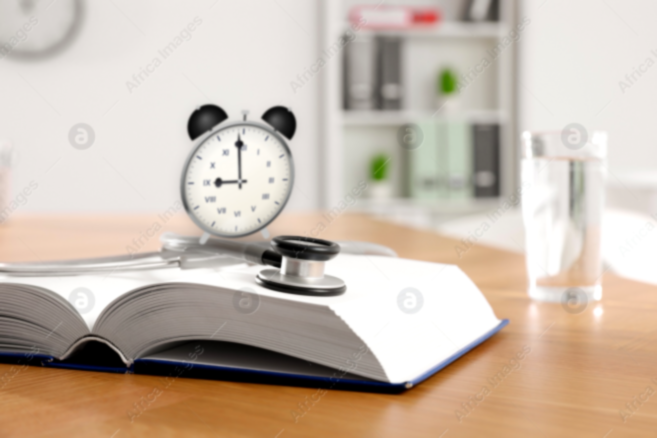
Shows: 8:59
